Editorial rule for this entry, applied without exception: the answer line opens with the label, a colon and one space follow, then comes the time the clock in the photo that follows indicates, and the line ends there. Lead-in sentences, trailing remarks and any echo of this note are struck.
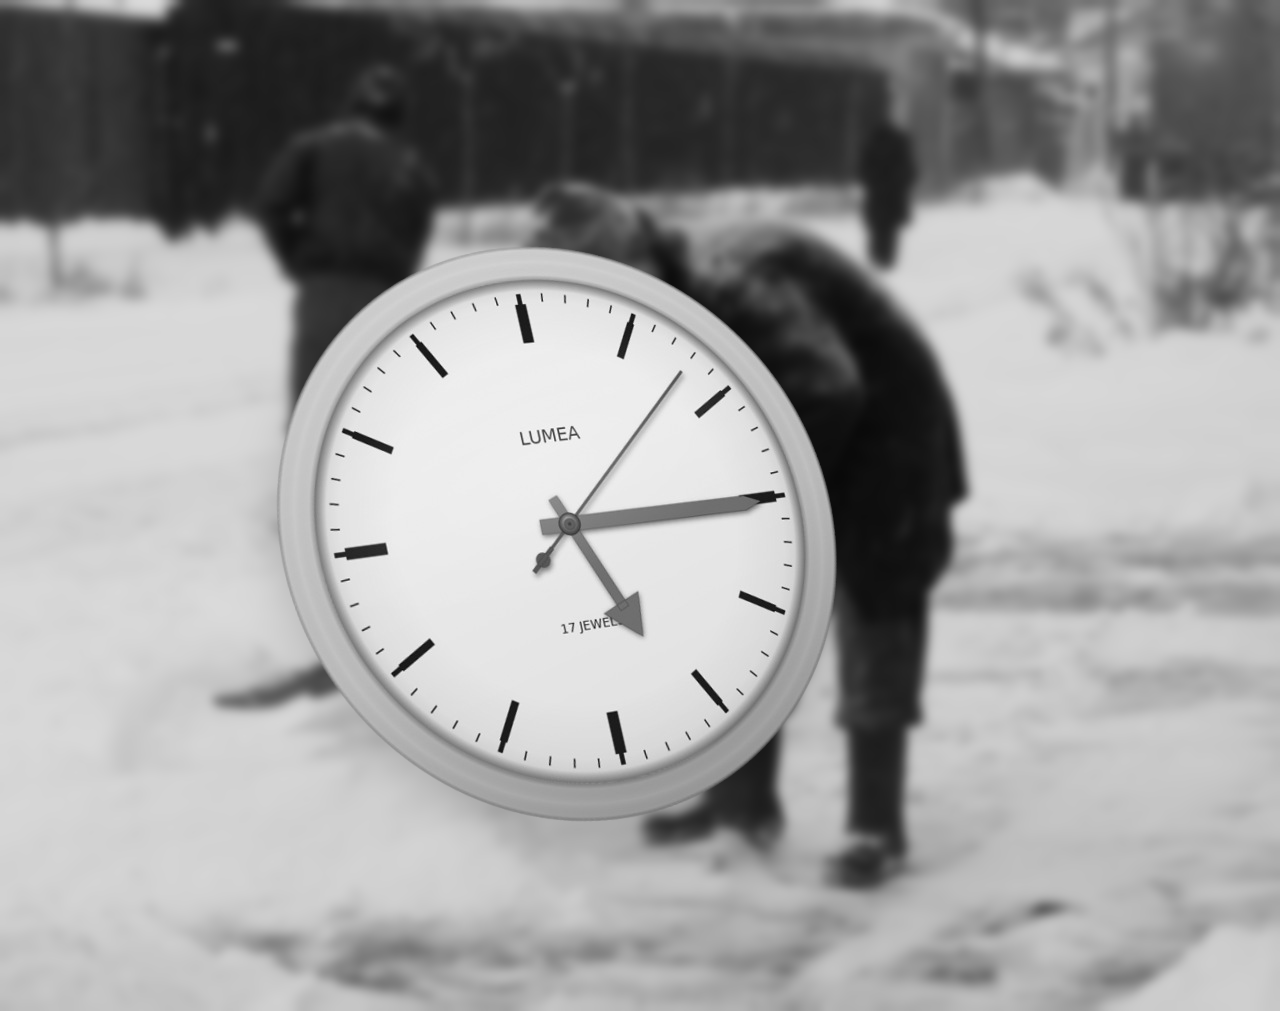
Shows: 5:15:08
